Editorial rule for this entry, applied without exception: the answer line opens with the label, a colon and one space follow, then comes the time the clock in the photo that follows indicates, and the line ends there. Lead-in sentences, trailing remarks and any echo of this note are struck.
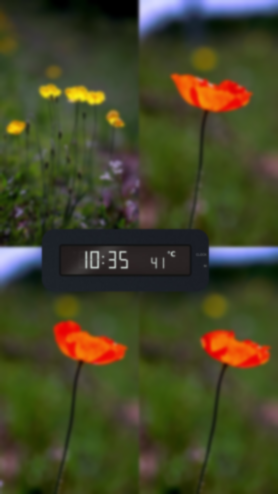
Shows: 10:35
